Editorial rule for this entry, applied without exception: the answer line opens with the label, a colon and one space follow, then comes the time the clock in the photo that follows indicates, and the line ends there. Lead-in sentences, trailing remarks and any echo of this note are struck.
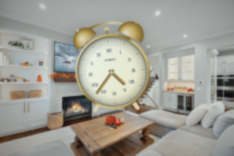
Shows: 4:37
